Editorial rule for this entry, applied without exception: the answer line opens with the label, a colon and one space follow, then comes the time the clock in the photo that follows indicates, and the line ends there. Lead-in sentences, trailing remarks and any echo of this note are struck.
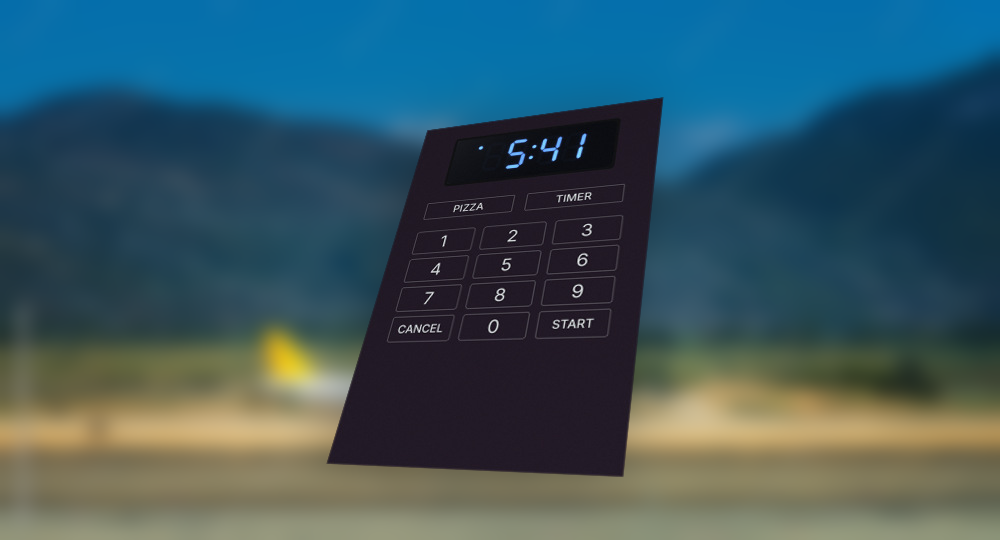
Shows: 5:41
